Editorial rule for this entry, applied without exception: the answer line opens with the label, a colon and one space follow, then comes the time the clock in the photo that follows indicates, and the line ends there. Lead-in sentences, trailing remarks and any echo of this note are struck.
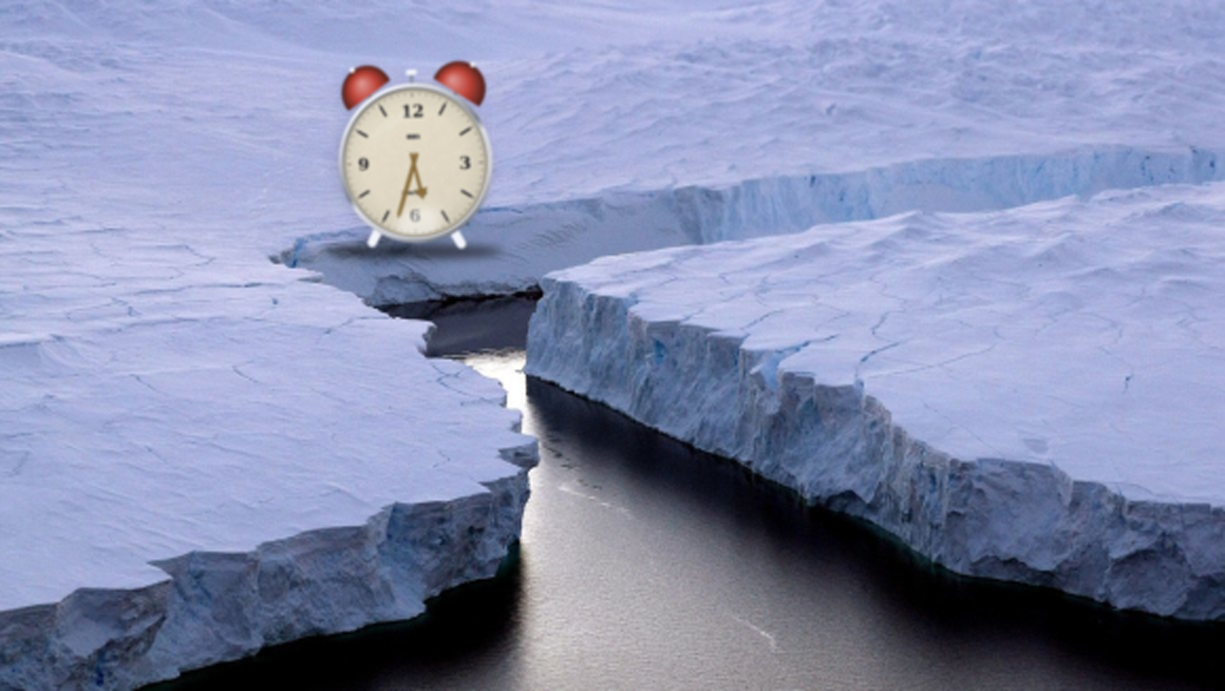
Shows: 5:33
